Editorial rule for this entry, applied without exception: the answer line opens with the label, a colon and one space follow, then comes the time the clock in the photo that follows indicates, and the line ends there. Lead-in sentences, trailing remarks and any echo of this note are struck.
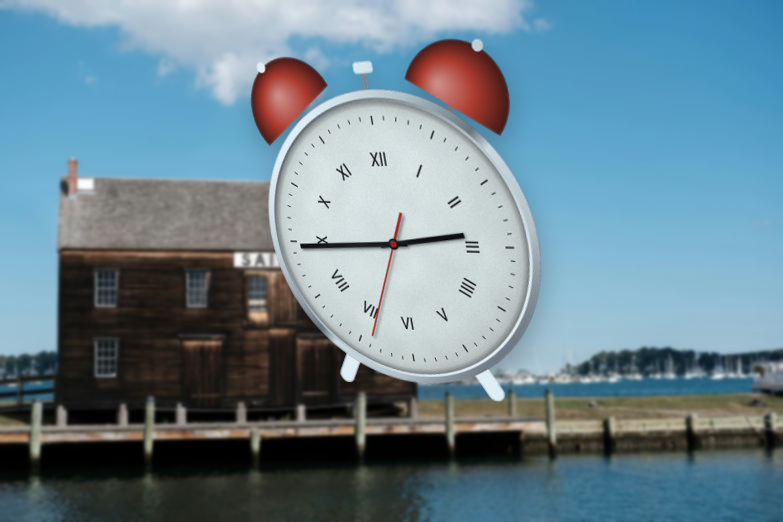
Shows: 2:44:34
